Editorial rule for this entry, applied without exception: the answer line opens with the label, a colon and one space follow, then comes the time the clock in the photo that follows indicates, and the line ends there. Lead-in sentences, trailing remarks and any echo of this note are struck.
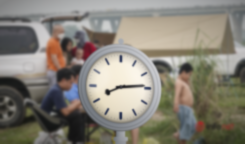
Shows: 8:14
